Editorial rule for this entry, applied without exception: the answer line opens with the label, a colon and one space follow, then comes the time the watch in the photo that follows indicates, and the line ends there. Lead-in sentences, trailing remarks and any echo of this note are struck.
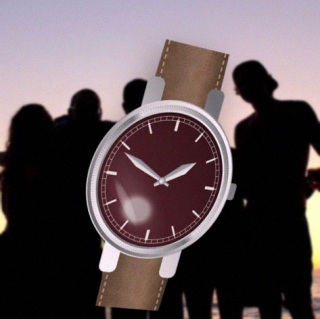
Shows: 1:49
